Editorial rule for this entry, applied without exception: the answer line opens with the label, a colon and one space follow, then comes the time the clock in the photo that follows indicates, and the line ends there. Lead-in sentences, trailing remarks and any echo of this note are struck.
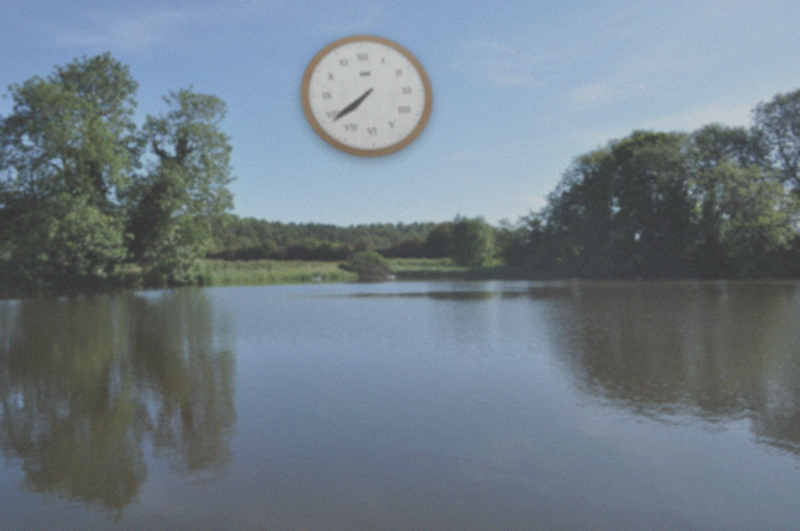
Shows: 7:39
